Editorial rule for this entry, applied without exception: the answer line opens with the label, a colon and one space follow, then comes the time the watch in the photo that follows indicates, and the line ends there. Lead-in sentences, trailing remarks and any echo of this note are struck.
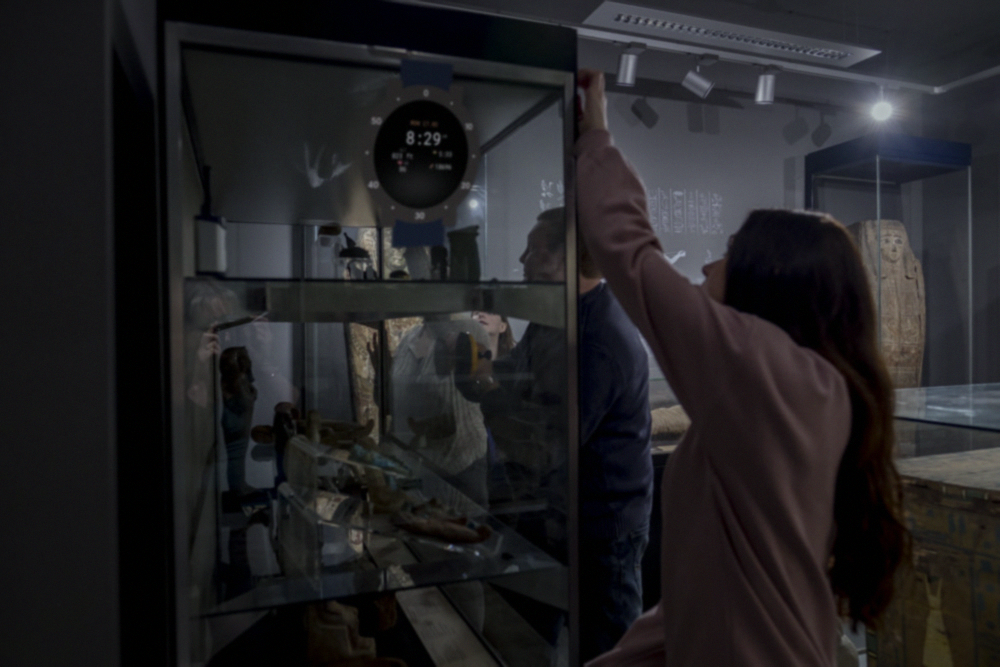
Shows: 8:29
